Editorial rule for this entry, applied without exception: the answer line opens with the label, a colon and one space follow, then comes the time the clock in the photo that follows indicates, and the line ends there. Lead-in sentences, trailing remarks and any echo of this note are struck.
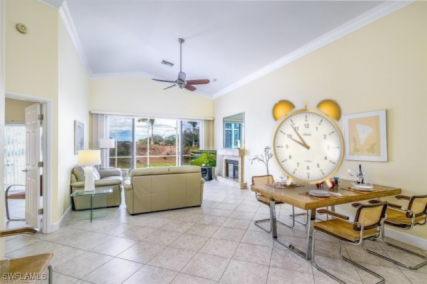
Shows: 9:54
